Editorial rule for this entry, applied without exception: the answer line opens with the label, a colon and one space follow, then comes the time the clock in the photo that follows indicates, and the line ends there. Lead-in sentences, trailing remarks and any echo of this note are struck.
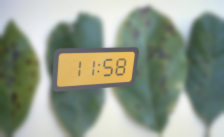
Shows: 11:58
